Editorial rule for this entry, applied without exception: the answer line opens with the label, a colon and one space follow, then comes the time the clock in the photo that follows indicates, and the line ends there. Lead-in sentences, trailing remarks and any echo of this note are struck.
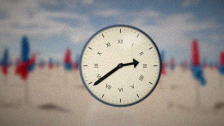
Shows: 2:39
